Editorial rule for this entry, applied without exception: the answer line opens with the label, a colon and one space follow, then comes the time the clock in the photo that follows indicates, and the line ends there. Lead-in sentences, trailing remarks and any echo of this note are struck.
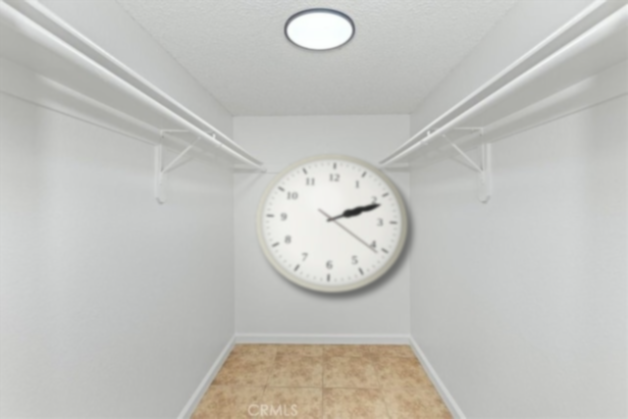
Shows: 2:11:21
